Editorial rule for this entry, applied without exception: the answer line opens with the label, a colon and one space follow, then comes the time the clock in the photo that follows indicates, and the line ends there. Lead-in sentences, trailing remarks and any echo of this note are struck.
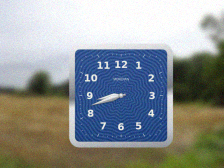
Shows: 8:42
